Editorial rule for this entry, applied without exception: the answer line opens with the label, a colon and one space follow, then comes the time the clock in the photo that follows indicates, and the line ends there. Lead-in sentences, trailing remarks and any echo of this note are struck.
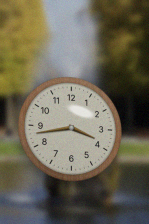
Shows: 3:43
